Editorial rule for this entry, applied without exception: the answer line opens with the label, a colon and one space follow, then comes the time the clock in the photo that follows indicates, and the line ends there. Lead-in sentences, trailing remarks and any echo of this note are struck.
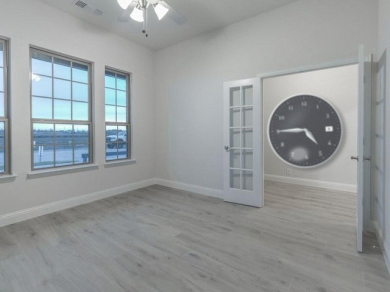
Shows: 4:45
